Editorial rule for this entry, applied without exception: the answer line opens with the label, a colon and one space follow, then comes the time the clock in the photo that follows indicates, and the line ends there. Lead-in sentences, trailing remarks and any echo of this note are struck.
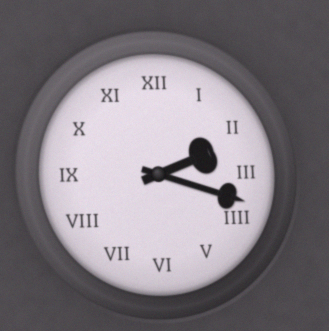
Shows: 2:18
